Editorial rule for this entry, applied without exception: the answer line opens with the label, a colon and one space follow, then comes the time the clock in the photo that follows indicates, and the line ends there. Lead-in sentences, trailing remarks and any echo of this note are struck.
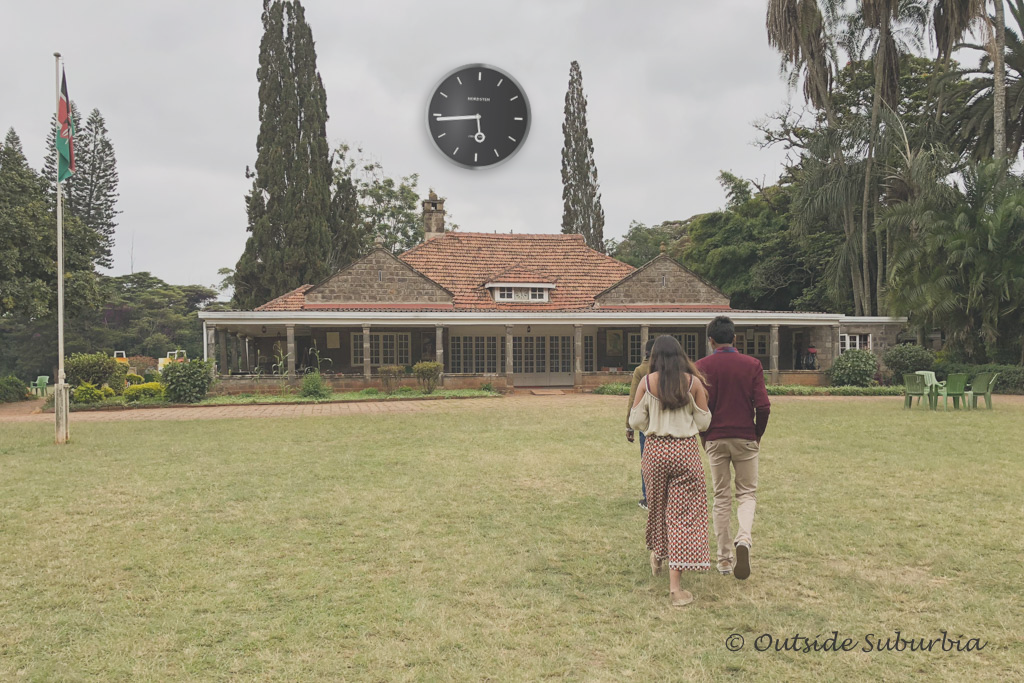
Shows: 5:44
